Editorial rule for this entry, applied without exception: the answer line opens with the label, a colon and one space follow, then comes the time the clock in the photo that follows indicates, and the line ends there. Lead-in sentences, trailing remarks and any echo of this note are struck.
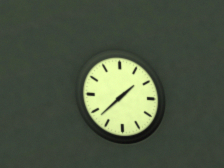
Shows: 1:38
